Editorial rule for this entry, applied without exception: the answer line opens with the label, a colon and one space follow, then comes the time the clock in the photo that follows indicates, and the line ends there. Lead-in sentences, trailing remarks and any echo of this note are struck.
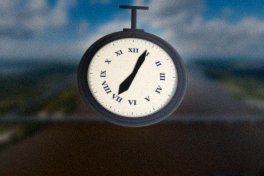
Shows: 7:04
